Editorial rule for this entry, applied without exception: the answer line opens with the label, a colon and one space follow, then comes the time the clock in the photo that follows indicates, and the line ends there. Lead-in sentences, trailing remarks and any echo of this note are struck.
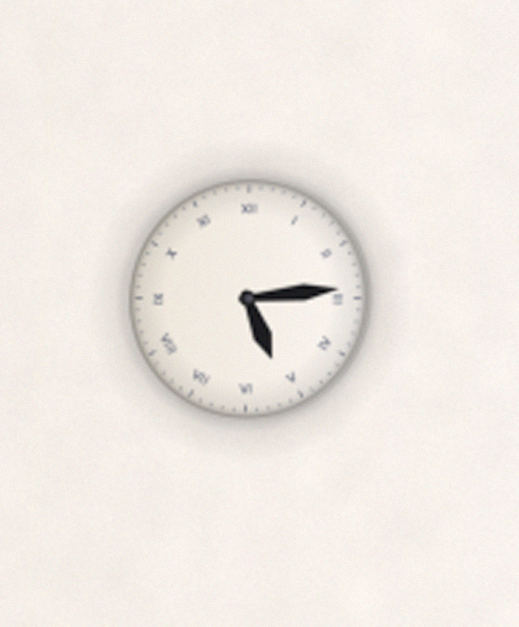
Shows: 5:14
